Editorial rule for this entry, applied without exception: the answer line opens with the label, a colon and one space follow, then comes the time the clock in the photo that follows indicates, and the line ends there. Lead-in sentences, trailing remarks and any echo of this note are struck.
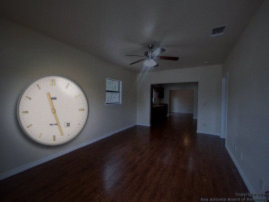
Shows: 11:27
